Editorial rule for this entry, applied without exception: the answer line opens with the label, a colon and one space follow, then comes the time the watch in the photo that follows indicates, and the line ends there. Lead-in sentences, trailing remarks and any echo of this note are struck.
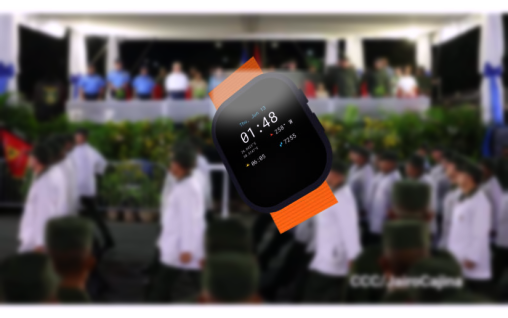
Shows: 1:48
